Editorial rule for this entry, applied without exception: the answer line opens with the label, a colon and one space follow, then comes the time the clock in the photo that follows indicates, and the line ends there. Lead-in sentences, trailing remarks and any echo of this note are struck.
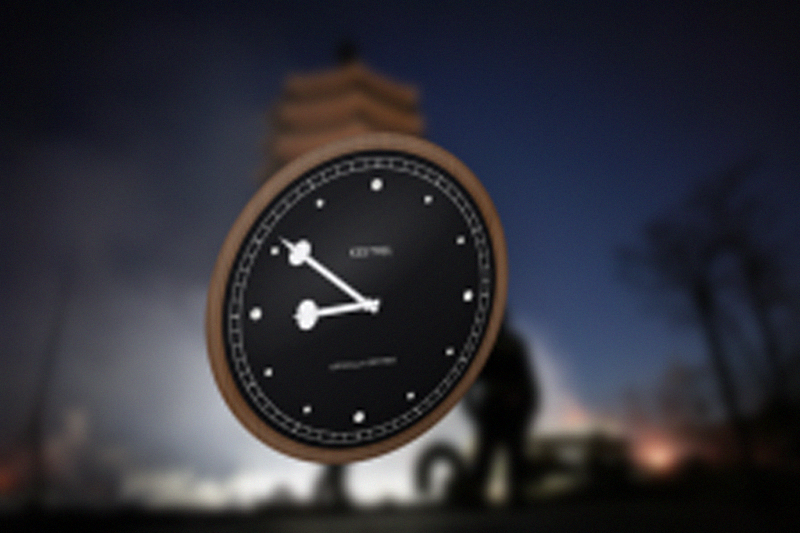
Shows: 8:51
